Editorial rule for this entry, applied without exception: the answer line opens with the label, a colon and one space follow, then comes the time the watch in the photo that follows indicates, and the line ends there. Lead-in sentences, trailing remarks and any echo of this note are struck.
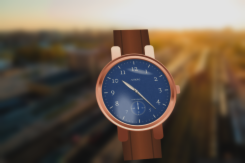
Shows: 10:23
